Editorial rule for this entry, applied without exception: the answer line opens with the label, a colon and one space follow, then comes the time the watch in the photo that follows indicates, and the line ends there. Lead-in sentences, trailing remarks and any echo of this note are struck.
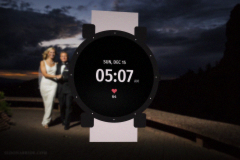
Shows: 5:07
